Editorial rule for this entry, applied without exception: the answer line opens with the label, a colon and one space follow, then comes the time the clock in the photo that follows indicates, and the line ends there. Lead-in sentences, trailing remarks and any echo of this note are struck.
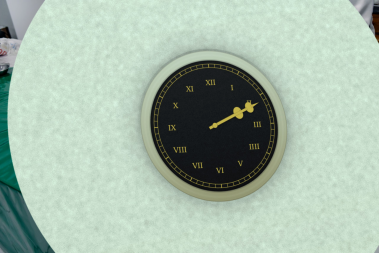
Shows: 2:11
